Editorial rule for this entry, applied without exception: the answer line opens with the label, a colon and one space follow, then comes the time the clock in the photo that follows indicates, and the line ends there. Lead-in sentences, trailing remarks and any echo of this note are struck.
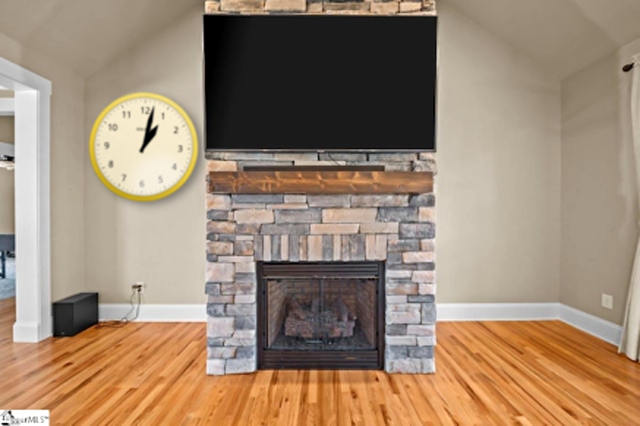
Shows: 1:02
